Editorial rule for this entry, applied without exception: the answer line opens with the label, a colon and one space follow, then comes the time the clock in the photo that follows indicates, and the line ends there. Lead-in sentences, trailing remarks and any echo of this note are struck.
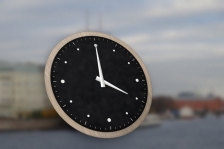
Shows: 4:00
